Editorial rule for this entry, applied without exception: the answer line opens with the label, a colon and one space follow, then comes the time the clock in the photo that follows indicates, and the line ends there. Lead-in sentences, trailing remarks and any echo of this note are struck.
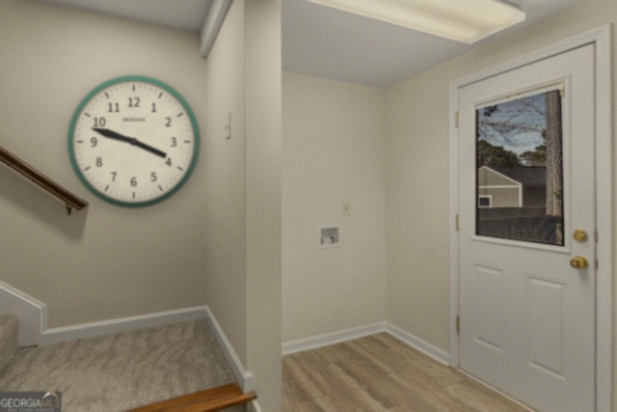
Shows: 3:48
